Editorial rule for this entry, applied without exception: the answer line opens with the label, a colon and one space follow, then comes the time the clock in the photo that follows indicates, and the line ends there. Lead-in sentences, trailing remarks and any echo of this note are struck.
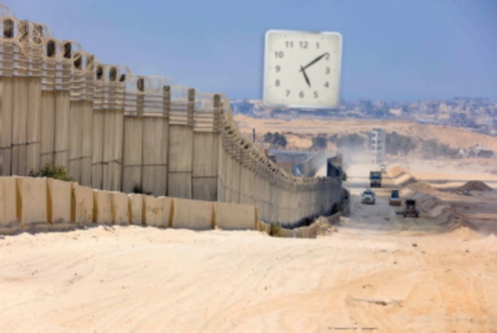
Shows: 5:09
